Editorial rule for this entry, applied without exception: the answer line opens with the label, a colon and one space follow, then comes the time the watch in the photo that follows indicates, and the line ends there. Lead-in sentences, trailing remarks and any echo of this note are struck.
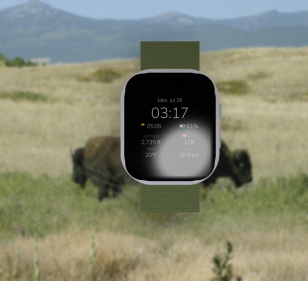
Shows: 3:17
